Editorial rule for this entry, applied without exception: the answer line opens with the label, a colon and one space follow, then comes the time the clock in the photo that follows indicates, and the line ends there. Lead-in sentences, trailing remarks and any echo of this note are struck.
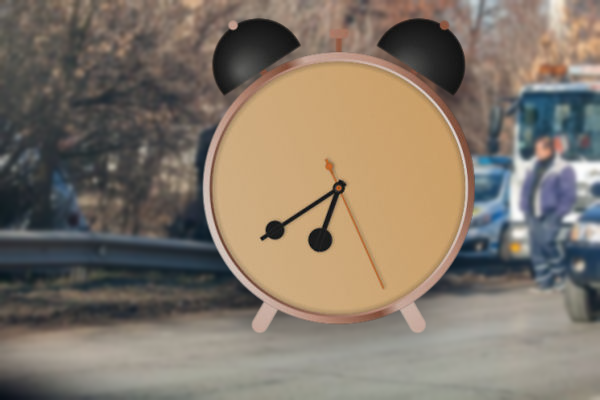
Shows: 6:39:26
